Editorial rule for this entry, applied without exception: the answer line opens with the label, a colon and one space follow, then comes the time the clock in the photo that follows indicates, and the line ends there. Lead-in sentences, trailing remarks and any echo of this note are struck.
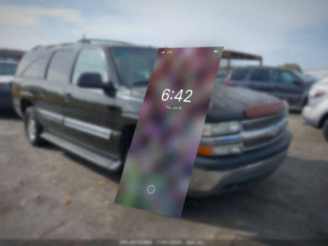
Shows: 6:42
